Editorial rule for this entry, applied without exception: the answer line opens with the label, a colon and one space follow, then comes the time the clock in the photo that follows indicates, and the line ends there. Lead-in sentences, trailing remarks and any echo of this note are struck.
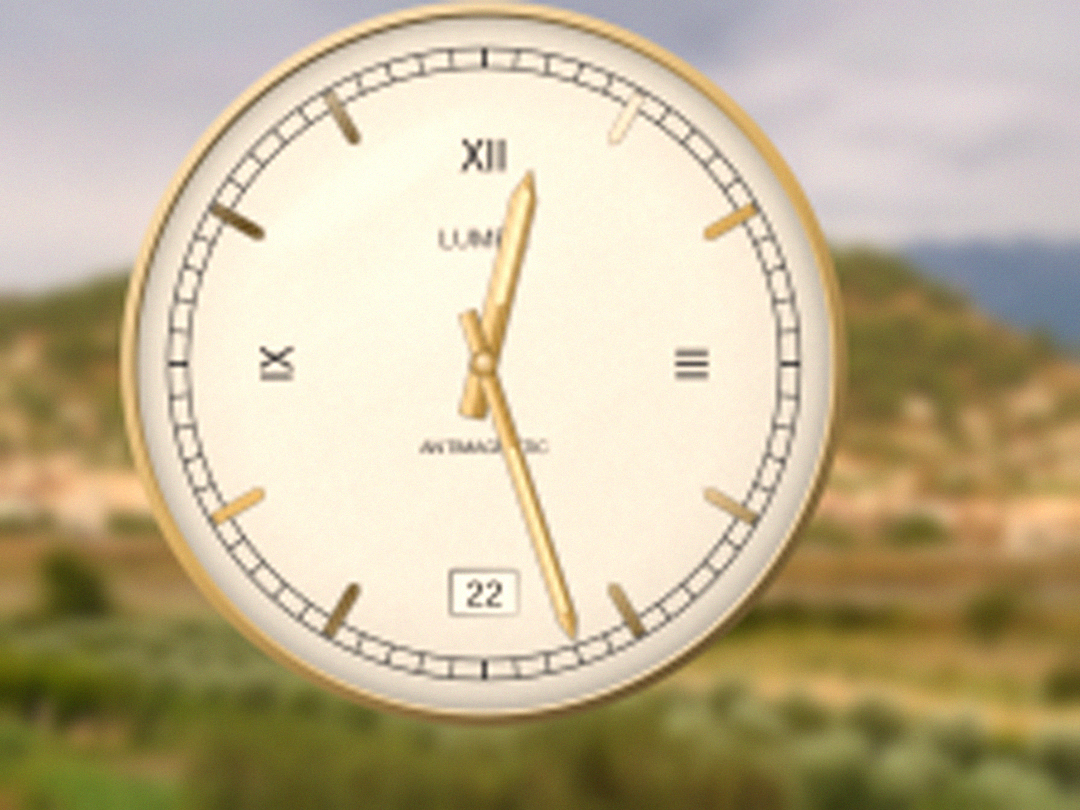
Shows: 12:27
